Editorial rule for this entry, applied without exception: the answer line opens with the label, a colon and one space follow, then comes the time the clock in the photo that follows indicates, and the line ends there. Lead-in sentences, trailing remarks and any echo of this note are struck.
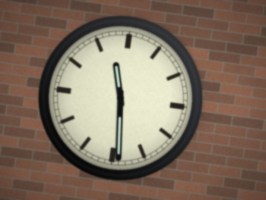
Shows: 11:29
